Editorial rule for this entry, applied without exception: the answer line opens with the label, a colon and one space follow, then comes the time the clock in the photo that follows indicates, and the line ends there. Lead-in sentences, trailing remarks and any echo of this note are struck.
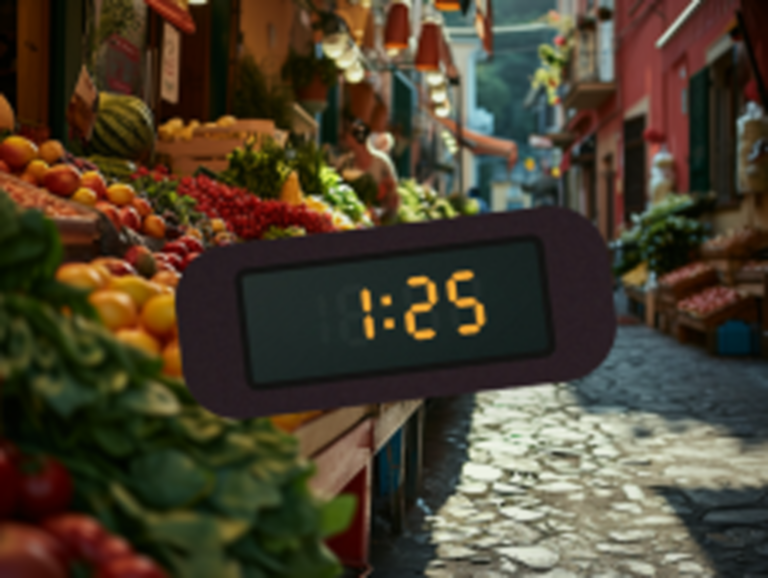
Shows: 1:25
